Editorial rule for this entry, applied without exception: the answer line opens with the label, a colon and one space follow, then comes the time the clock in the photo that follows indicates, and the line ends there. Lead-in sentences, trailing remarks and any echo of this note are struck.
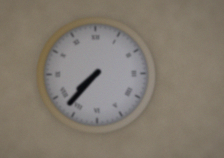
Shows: 7:37
